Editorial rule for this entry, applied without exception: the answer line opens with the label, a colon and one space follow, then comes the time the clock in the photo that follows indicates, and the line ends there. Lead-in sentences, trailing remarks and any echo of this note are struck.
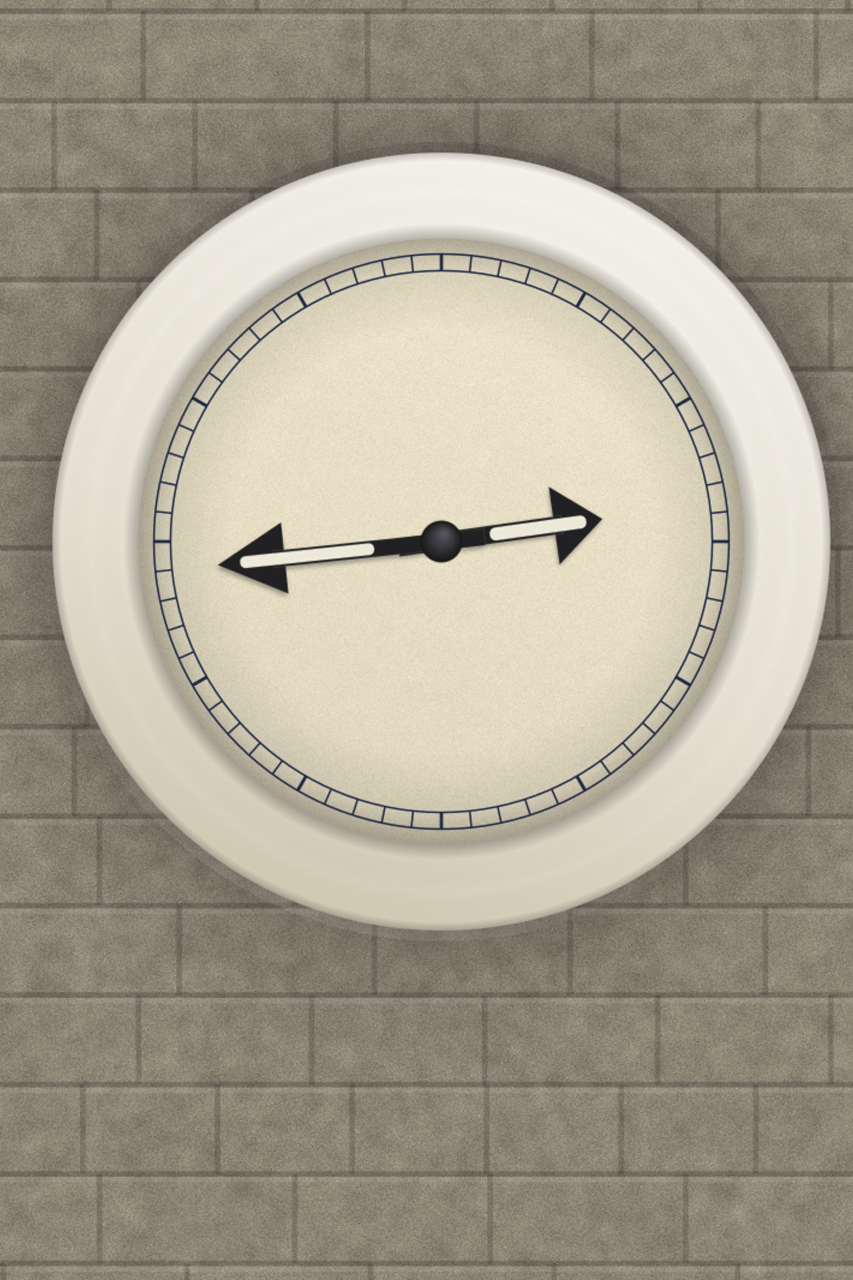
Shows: 2:44
